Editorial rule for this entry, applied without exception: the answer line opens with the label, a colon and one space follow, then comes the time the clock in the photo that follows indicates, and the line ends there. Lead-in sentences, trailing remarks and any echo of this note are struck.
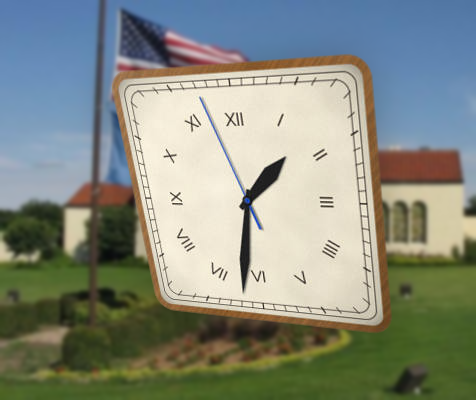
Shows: 1:31:57
